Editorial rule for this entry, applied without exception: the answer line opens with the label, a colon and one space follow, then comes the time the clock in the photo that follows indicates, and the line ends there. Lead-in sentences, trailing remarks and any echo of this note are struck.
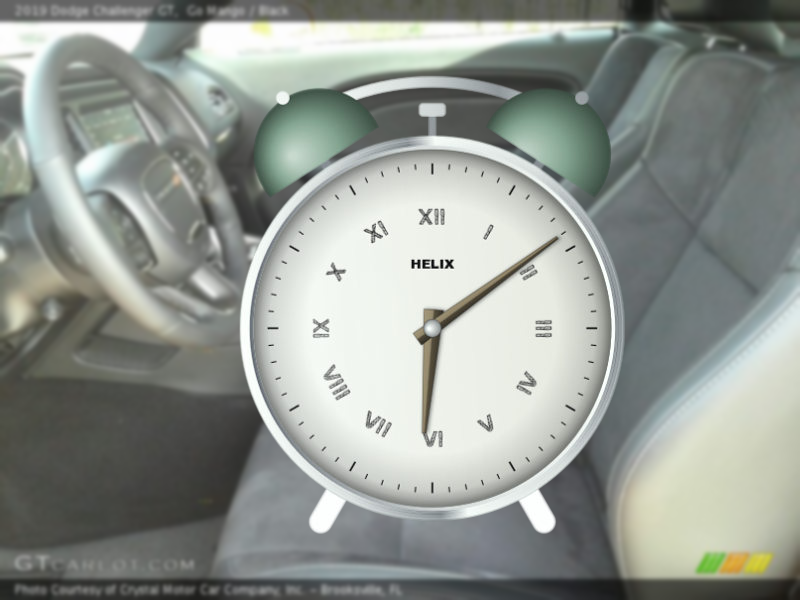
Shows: 6:09
